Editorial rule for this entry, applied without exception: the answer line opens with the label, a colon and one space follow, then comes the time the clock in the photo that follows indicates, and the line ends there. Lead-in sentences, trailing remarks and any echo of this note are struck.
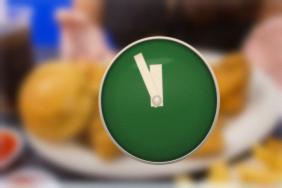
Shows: 11:56
